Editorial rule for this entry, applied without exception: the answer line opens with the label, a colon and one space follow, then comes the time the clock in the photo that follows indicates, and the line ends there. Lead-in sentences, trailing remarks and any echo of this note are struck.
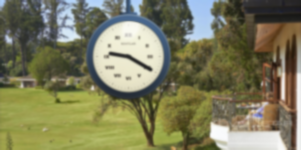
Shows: 9:20
